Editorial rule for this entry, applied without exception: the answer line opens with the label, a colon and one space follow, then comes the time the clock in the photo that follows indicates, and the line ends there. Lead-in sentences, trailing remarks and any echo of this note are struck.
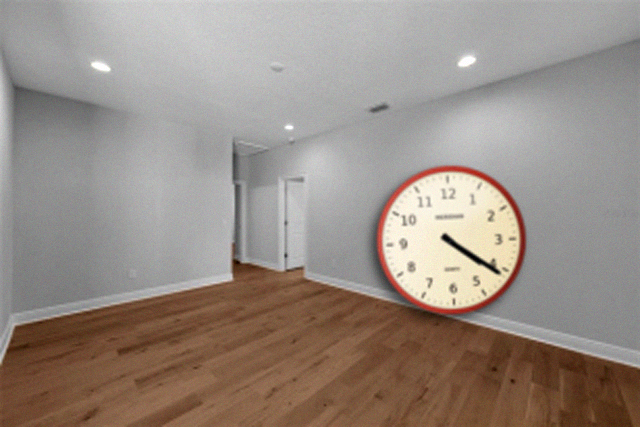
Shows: 4:21
